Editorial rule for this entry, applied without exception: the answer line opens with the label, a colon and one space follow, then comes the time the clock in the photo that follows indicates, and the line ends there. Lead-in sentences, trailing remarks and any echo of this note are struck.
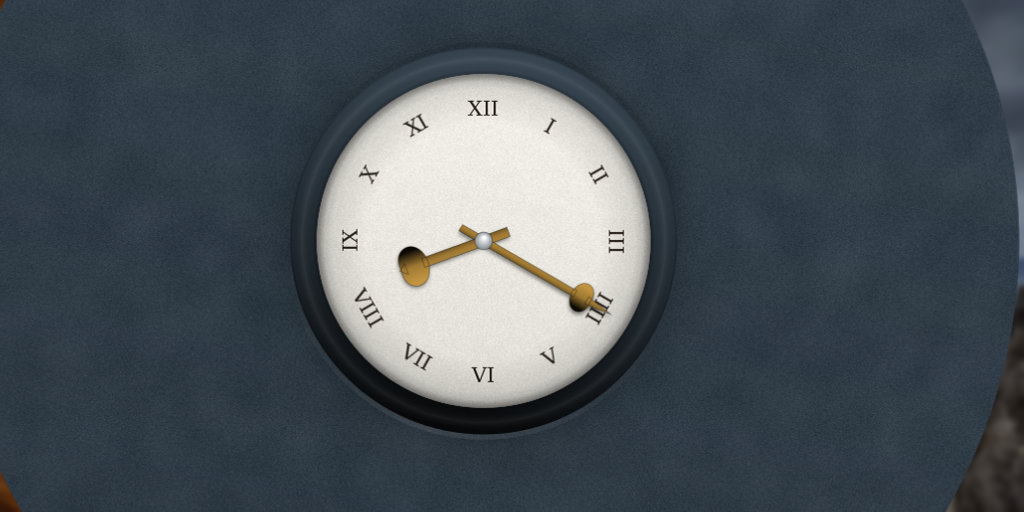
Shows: 8:20
